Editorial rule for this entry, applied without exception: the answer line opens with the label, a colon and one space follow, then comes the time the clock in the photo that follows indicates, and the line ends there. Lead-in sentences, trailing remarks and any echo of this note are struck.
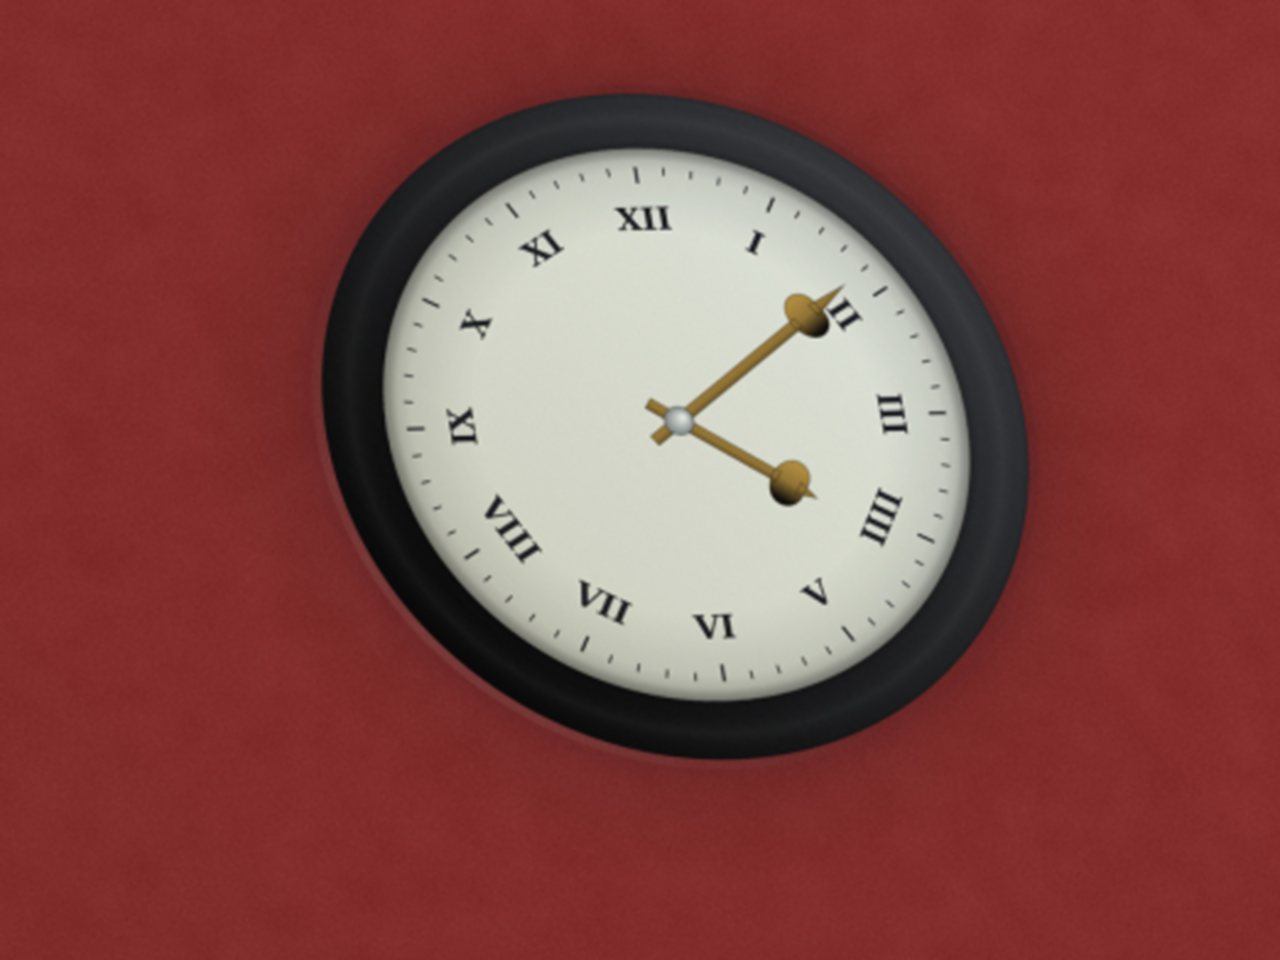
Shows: 4:09
